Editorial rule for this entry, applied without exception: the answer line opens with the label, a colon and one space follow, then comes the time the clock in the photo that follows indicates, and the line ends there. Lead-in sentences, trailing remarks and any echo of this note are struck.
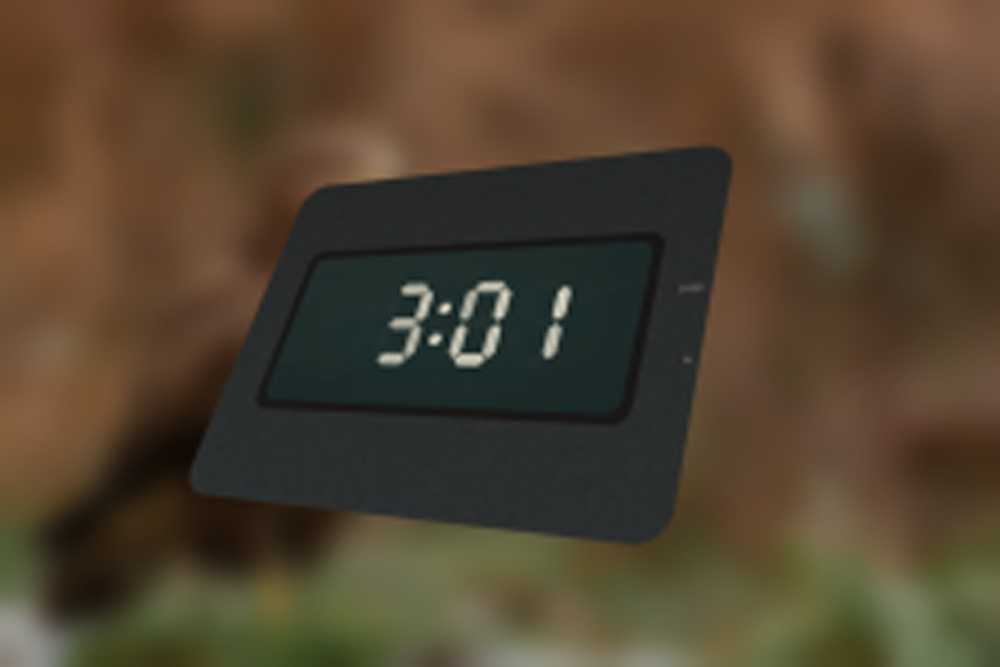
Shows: 3:01
